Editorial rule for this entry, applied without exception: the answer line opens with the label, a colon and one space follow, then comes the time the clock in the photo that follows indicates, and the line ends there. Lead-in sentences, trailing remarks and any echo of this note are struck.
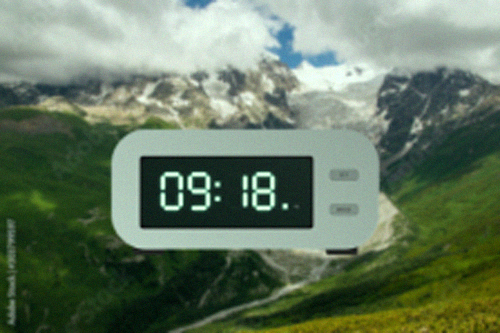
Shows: 9:18
